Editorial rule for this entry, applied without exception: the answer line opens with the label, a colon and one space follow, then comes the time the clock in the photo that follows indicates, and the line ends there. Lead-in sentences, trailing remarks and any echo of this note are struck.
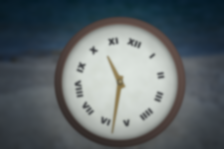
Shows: 10:28
